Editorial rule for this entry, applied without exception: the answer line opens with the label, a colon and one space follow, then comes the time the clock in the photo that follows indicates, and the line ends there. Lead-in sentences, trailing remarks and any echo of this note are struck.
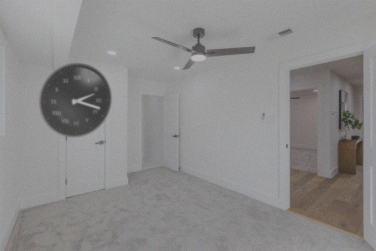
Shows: 2:18
